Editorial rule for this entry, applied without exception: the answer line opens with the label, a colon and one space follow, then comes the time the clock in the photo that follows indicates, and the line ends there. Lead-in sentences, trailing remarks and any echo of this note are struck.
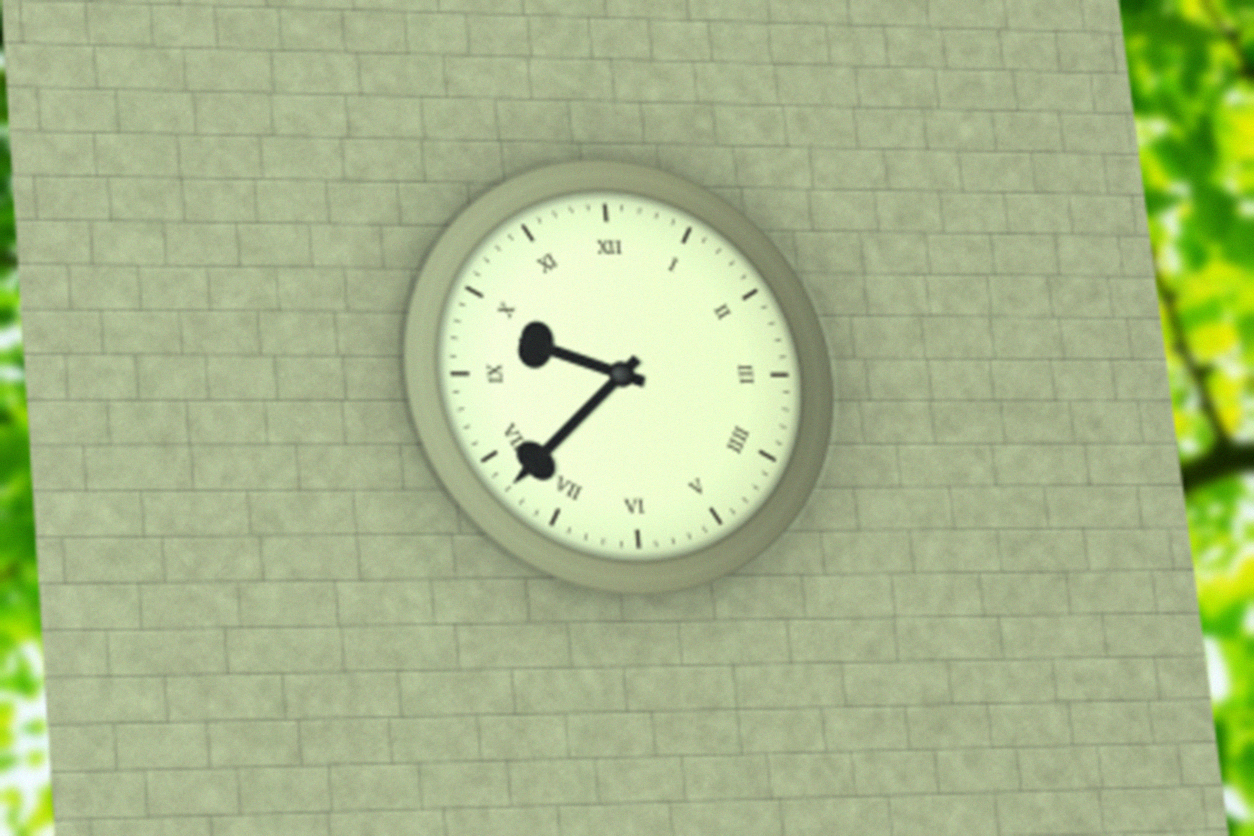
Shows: 9:38
